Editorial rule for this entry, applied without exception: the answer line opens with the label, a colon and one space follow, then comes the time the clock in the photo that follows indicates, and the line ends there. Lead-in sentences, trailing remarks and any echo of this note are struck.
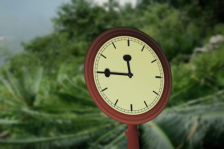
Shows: 11:45
